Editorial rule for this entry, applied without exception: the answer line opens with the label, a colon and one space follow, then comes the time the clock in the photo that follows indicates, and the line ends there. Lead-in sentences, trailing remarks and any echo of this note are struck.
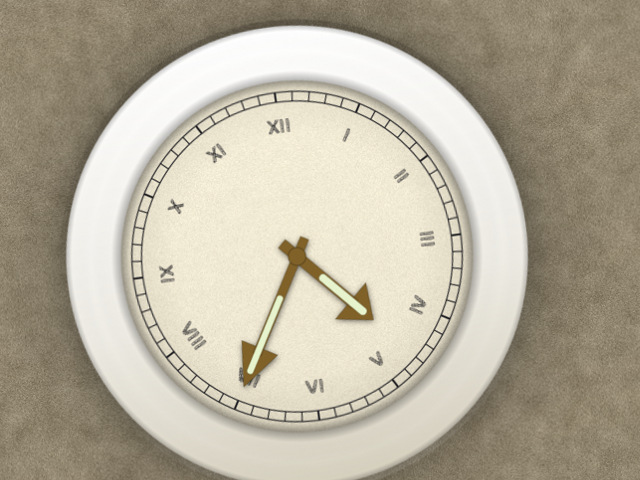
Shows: 4:35
